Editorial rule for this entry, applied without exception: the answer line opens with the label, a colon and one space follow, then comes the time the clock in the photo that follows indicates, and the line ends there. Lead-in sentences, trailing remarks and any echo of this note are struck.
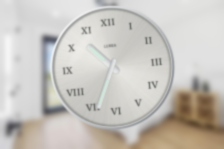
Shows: 10:34
